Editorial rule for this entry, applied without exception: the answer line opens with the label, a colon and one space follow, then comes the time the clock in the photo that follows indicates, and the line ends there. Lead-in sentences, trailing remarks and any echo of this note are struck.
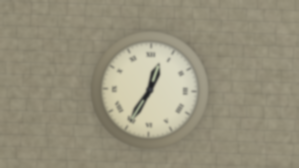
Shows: 12:35
